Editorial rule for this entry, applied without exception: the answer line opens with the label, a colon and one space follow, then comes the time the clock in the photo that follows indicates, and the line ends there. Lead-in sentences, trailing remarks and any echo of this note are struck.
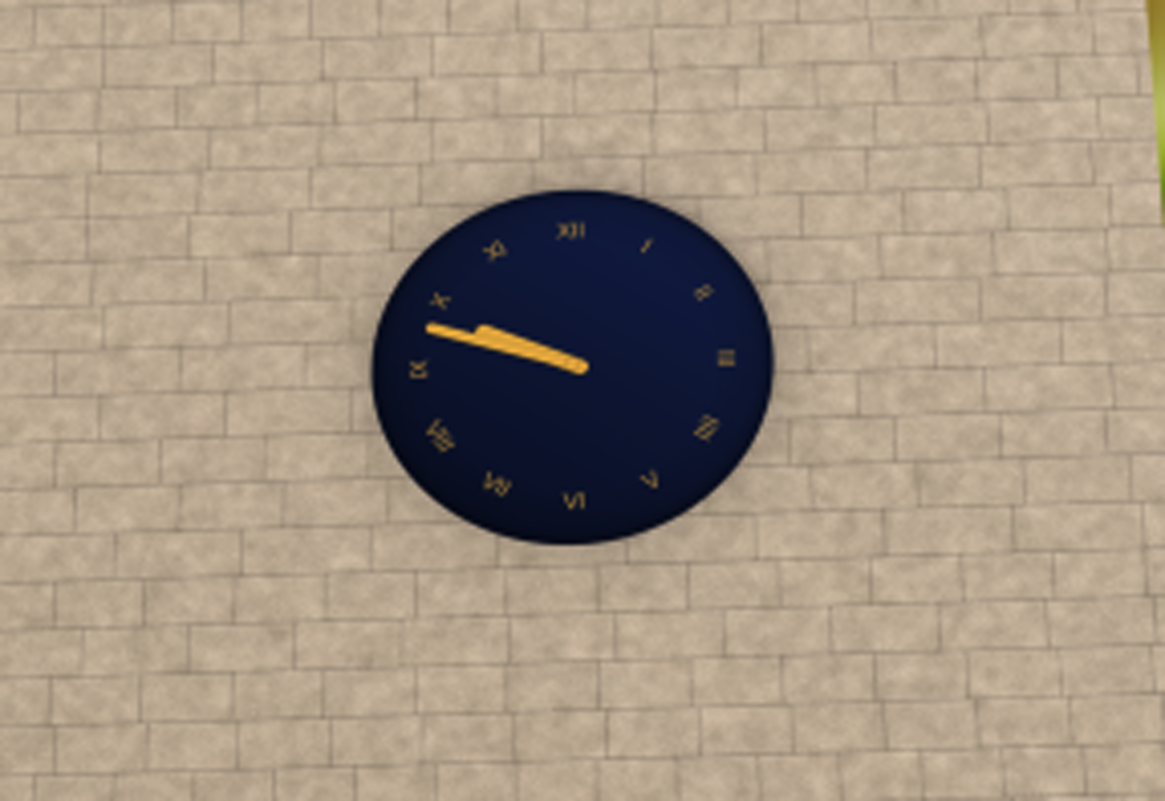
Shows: 9:48
